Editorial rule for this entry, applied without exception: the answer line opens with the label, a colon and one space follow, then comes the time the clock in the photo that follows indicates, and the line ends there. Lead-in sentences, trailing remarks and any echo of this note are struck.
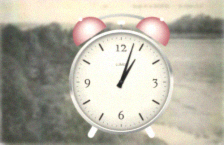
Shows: 1:03
